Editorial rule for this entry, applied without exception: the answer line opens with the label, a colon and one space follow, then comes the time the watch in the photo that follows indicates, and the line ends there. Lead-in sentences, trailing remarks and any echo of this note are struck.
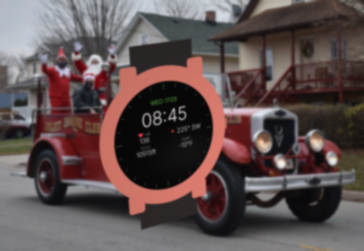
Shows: 8:45
